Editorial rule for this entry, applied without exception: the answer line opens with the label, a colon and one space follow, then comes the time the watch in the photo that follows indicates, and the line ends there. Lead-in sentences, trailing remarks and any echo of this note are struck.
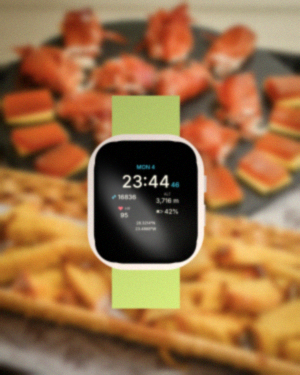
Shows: 23:44
